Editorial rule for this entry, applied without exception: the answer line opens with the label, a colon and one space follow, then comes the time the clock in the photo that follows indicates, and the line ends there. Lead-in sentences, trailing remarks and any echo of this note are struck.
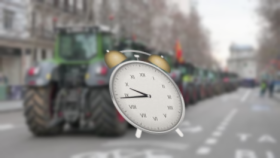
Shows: 9:44
